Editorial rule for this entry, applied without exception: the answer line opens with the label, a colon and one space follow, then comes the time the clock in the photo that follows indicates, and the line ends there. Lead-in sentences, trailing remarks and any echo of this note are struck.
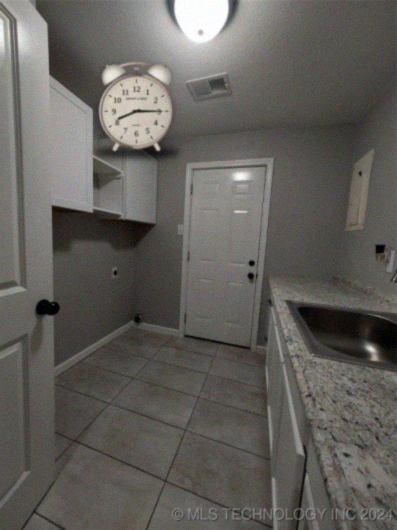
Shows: 8:15
